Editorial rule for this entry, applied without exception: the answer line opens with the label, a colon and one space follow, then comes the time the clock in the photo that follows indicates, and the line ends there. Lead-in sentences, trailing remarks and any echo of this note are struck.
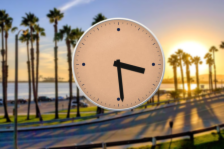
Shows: 3:29
